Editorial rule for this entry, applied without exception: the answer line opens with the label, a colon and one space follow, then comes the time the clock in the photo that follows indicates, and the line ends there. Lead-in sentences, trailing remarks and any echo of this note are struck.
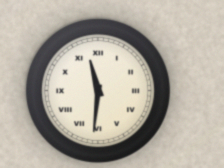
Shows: 11:31
